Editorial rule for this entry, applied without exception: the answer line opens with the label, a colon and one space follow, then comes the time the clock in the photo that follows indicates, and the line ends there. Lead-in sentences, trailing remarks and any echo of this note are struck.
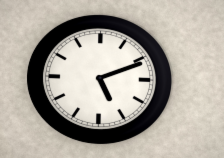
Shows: 5:11
